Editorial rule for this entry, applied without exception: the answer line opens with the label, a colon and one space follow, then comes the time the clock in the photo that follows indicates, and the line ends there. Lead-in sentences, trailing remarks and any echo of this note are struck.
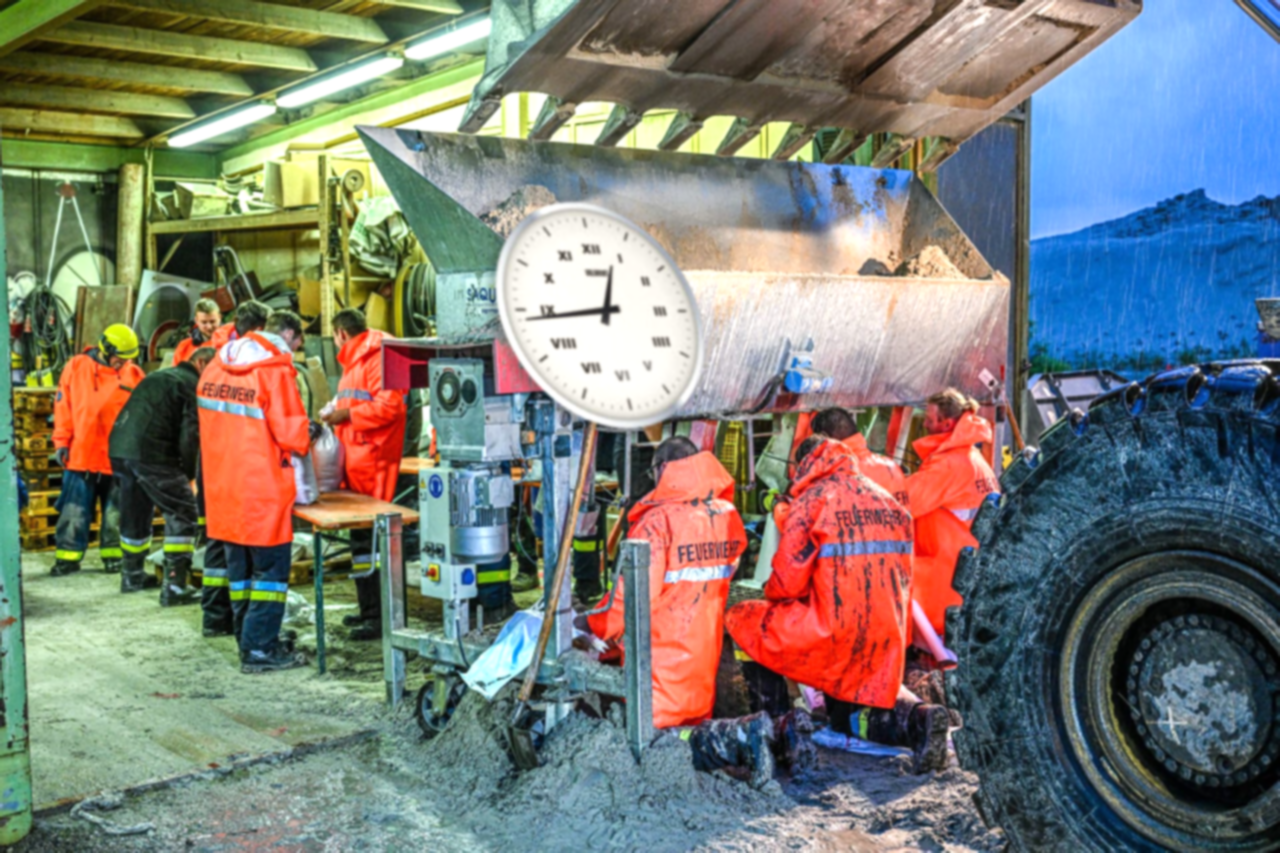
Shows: 12:44
